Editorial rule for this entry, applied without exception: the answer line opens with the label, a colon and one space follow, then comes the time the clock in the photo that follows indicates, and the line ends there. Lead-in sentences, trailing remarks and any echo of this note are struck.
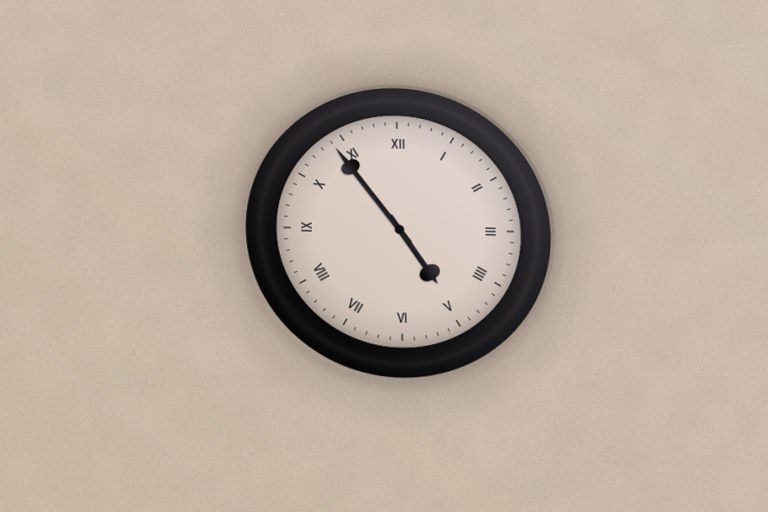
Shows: 4:54
